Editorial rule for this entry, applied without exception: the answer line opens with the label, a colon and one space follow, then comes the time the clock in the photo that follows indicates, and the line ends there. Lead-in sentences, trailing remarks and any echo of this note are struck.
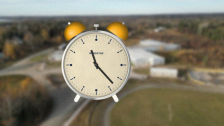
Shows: 11:23
